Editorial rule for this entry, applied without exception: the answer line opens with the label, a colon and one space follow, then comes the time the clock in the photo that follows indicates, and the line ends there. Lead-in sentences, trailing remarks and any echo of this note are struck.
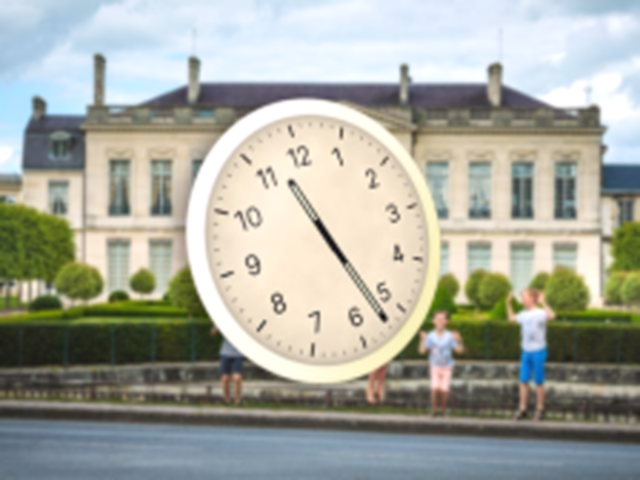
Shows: 11:27
